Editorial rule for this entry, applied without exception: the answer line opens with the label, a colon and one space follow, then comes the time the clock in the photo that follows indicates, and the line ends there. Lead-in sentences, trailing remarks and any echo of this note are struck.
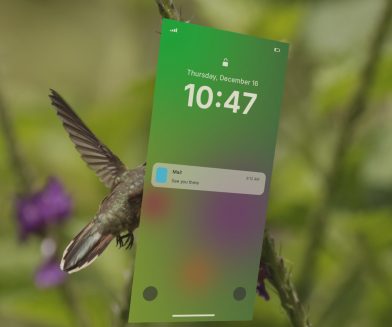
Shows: 10:47
